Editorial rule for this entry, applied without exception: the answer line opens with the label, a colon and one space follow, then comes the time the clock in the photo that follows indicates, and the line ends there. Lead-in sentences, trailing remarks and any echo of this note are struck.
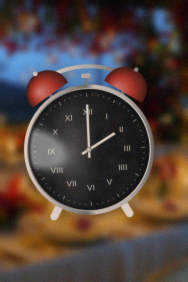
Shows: 2:00
